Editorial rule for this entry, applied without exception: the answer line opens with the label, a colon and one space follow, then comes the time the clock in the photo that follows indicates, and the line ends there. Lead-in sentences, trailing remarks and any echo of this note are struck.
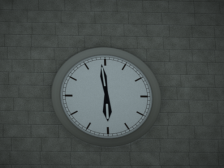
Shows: 5:59
